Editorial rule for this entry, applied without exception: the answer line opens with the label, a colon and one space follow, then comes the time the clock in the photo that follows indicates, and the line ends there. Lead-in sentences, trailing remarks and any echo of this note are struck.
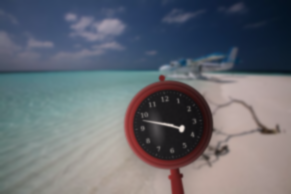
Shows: 3:48
